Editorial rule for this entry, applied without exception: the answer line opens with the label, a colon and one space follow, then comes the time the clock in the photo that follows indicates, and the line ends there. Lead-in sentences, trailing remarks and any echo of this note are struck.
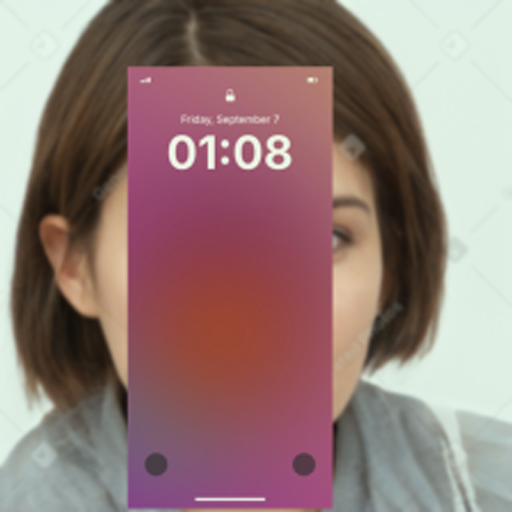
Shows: 1:08
